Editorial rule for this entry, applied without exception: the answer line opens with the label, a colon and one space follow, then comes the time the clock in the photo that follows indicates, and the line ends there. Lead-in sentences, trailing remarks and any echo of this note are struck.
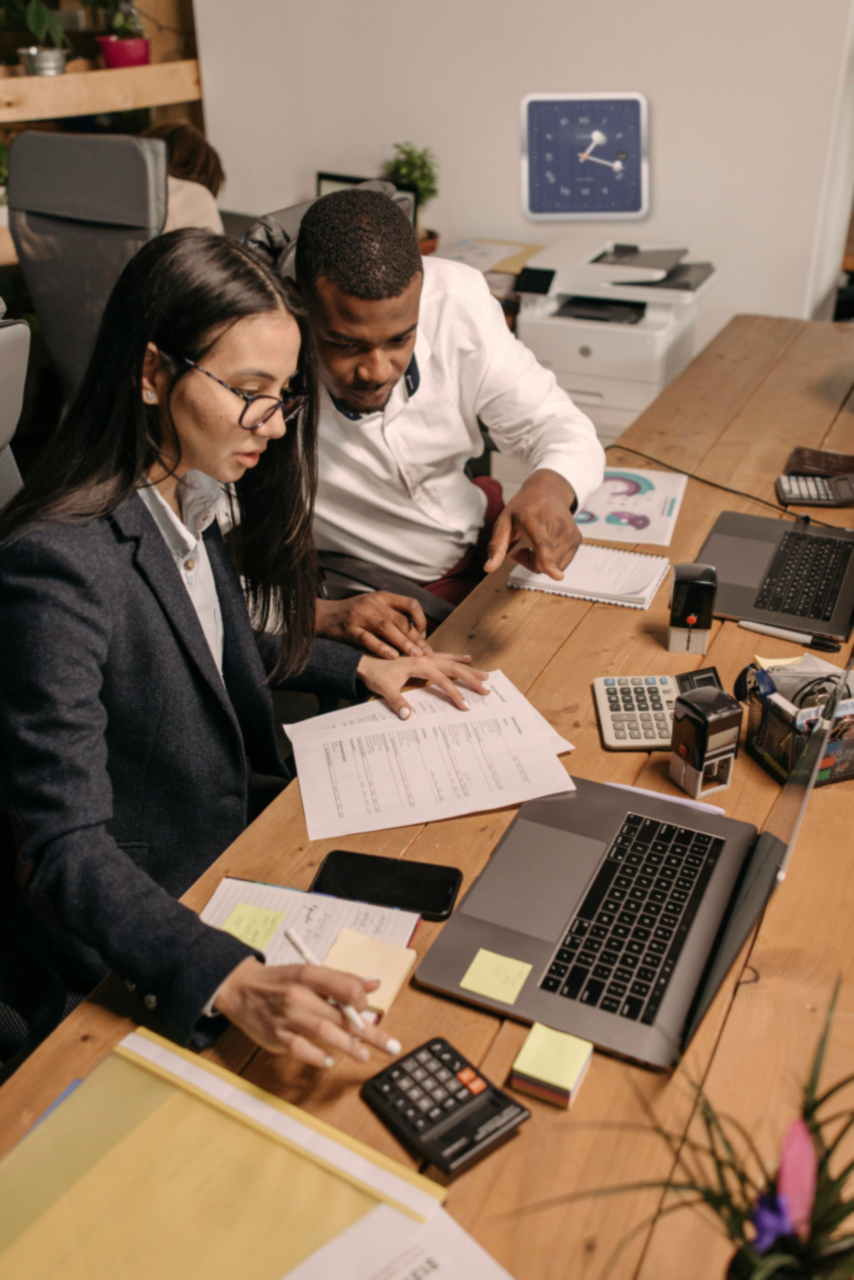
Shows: 1:18
